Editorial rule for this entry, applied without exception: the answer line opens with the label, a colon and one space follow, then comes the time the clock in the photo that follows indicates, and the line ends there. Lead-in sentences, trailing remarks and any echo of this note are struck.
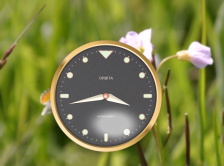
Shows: 3:43
